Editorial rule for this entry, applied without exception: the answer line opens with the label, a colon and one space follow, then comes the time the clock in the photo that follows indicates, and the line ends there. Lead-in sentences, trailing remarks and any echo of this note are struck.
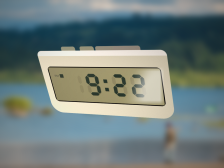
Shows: 9:22
